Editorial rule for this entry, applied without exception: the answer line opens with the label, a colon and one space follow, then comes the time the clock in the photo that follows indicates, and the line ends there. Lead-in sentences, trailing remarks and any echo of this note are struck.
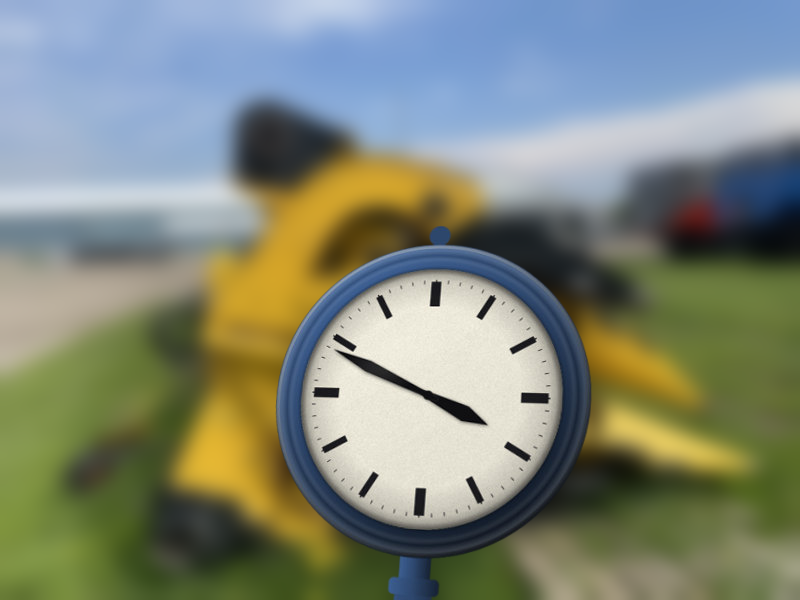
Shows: 3:49
